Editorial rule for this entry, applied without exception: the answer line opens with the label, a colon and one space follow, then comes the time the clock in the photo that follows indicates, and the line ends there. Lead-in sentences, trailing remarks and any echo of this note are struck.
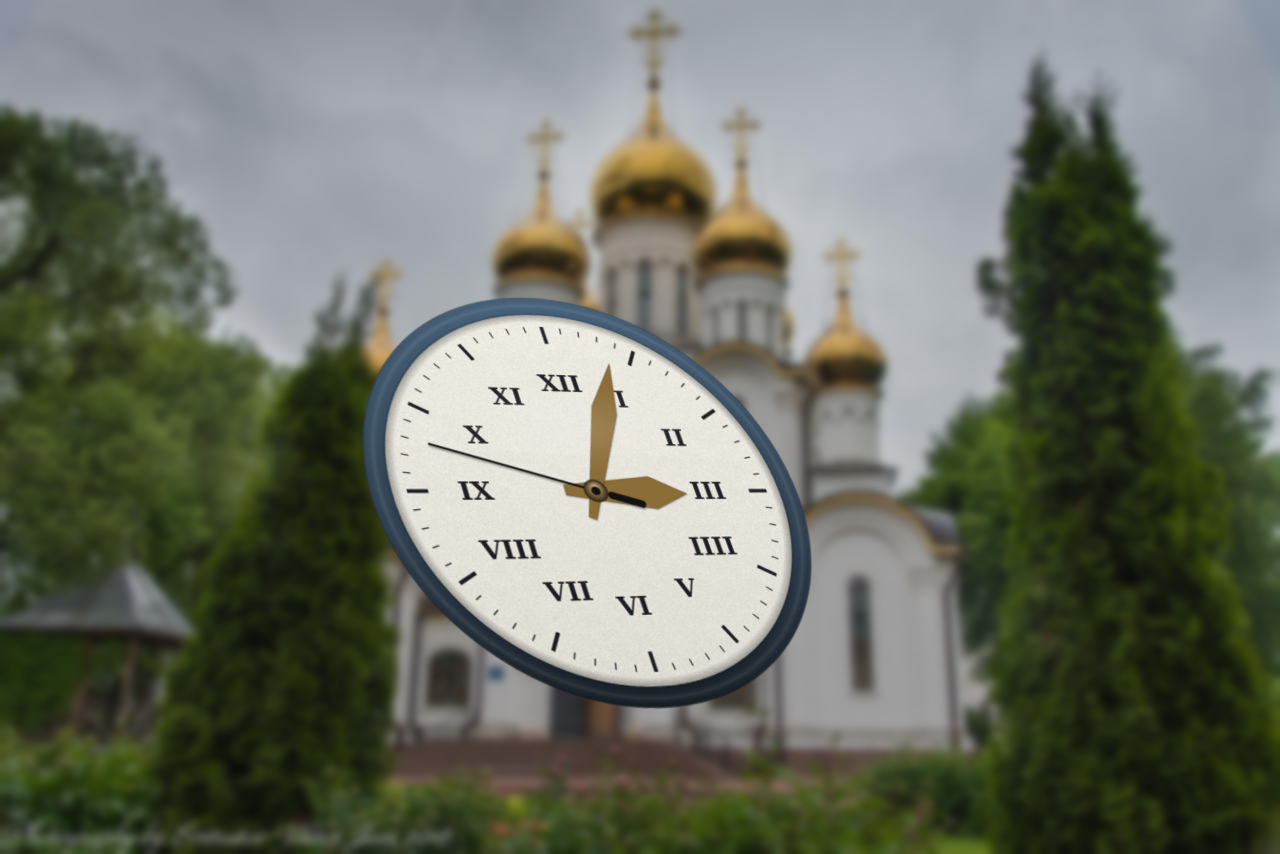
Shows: 3:03:48
